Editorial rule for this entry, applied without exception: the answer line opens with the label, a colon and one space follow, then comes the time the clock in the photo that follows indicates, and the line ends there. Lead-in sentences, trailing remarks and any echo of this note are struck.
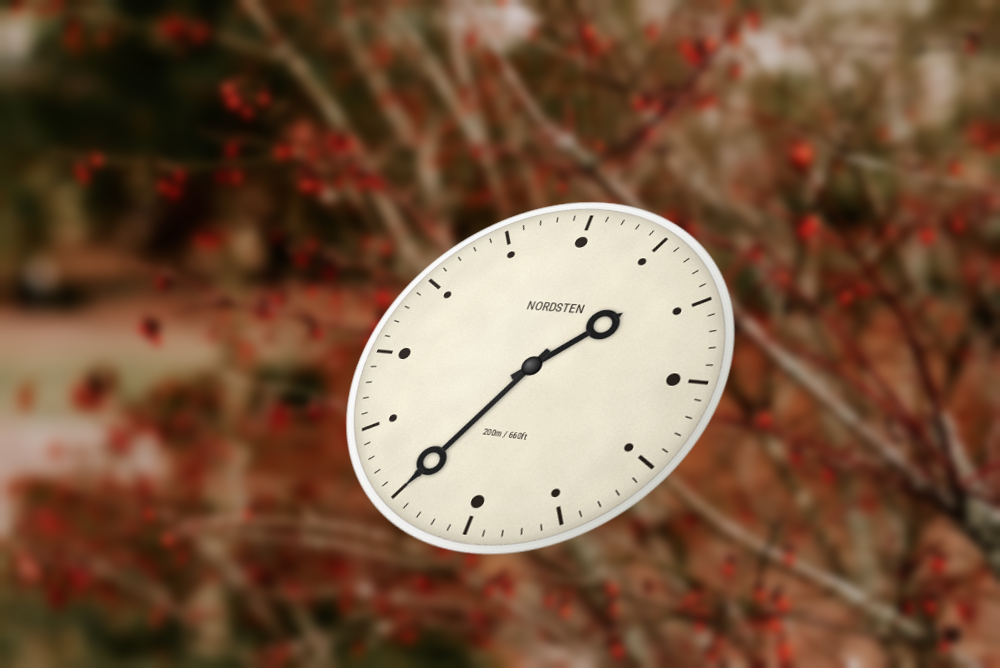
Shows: 1:35
